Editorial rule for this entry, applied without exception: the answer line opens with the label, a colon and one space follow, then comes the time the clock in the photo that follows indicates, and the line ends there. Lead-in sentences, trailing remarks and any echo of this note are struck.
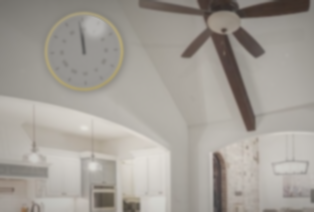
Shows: 11:59
